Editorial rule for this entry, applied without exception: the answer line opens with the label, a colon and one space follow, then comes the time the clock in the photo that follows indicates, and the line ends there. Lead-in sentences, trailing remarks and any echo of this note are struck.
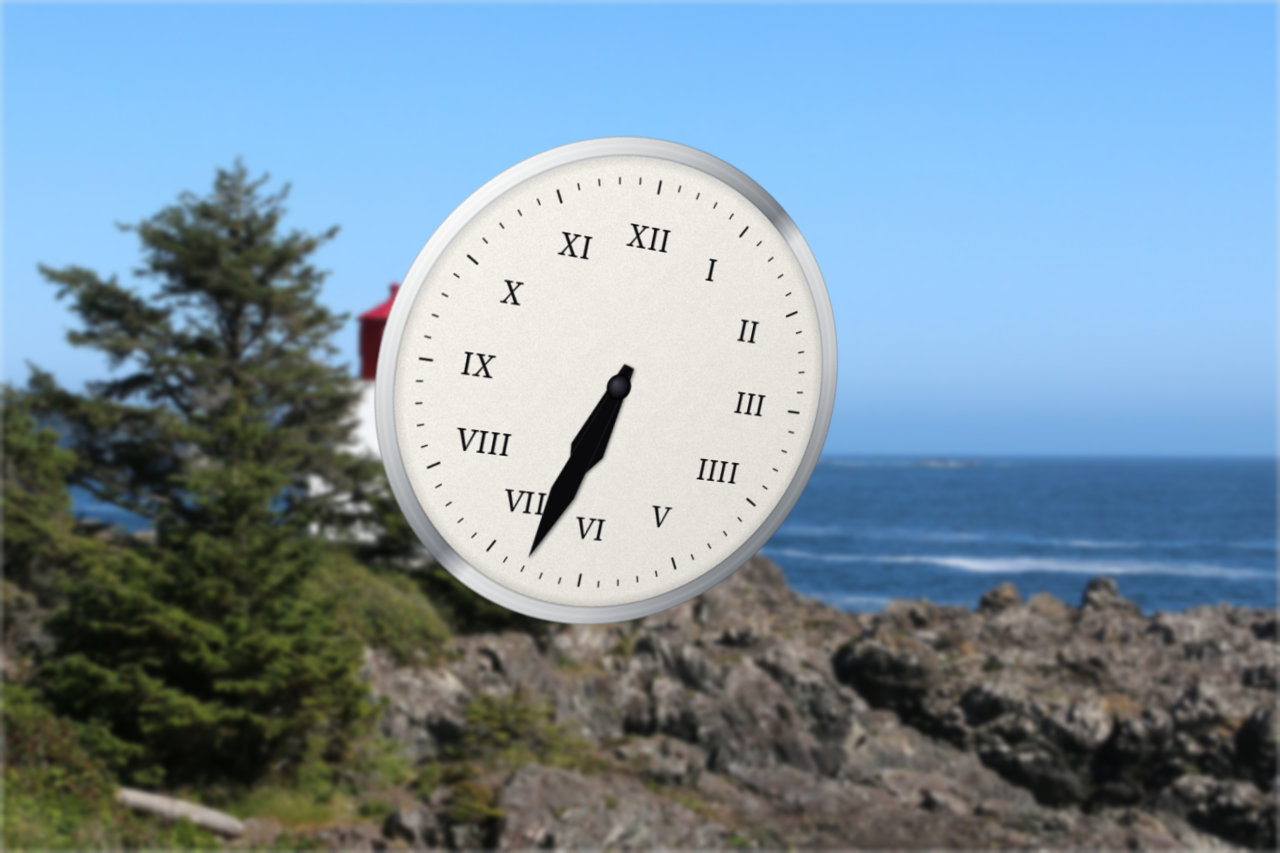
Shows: 6:33
